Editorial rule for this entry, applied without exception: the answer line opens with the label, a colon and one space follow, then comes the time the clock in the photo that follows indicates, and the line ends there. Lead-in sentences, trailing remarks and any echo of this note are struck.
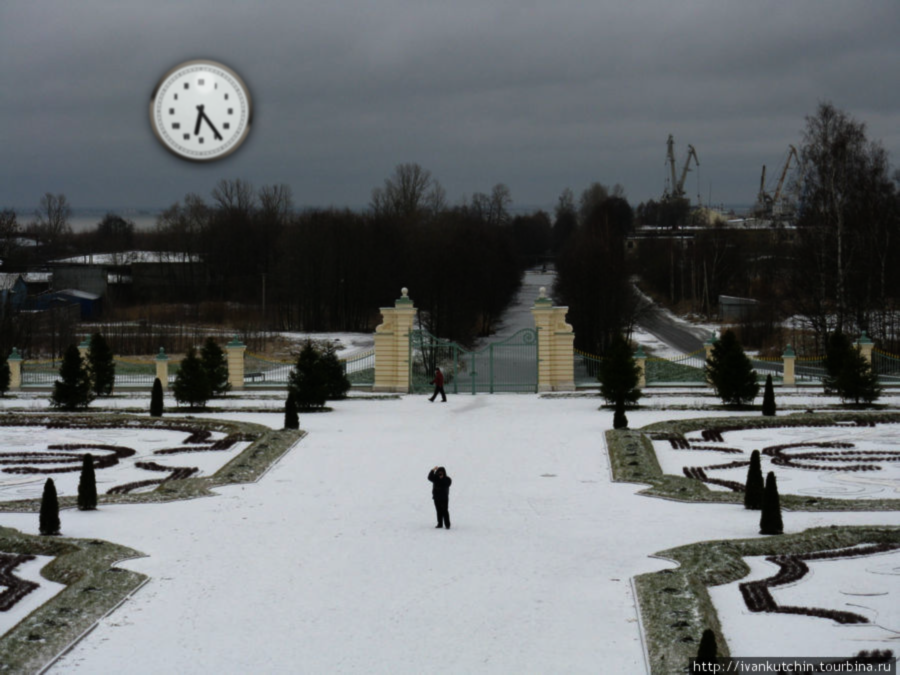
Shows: 6:24
